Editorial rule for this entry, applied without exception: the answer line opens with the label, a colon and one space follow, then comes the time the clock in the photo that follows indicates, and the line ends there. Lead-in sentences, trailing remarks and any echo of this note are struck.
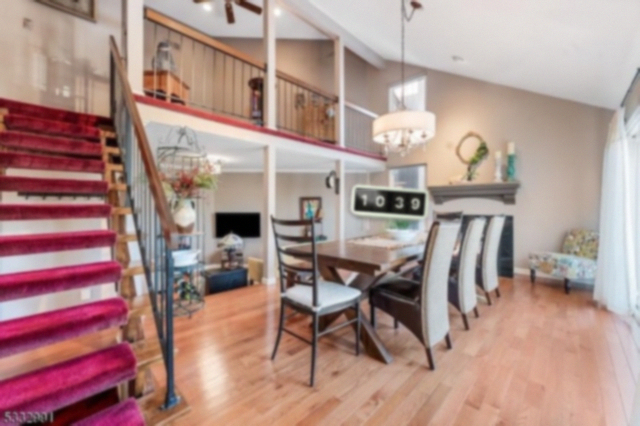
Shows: 10:39
